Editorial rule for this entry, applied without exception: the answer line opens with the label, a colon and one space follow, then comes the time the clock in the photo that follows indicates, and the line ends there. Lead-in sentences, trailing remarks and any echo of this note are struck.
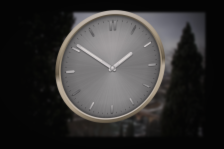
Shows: 1:51
